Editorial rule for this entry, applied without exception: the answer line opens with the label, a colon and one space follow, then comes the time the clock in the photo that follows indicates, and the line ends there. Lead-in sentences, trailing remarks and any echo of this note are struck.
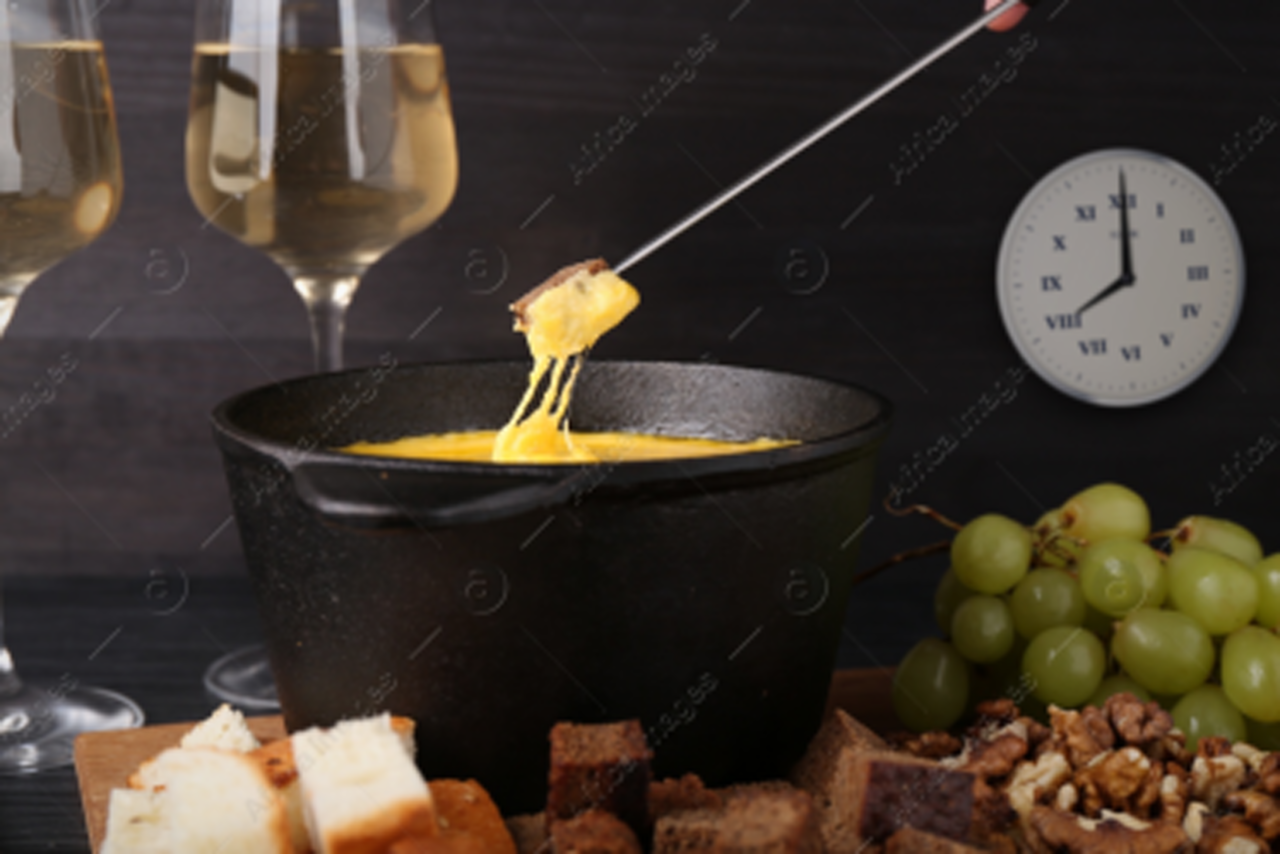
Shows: 8:00
